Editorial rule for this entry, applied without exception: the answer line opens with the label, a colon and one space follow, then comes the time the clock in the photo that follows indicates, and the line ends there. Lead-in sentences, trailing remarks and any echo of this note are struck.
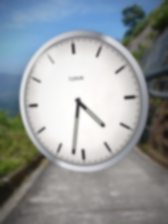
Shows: 4:32
